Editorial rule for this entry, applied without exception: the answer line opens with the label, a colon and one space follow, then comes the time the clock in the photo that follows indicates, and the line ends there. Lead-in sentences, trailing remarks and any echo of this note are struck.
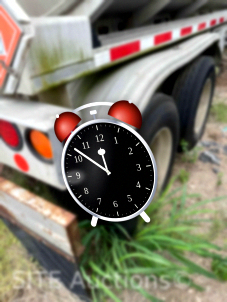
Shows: 11:52
